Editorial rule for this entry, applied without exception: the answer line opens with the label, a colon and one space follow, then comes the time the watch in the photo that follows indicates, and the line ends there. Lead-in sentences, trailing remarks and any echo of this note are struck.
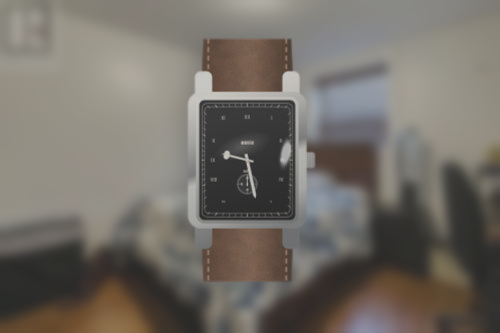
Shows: 9:28
